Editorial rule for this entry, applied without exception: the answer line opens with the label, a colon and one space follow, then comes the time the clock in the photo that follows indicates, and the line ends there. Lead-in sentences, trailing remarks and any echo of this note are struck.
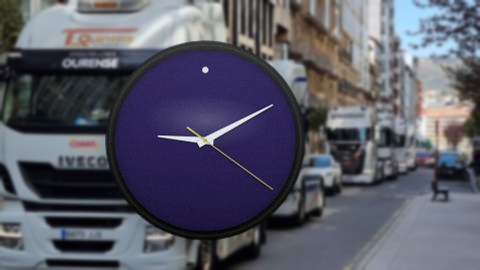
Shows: 9:10:21
